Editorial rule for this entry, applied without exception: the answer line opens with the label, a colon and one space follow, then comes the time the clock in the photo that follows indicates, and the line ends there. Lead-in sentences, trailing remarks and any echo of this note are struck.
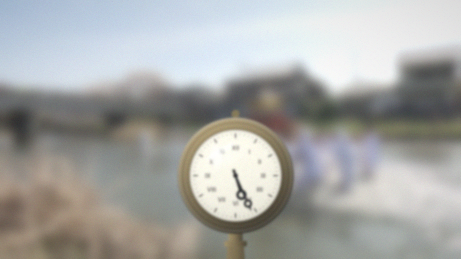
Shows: 5:26
